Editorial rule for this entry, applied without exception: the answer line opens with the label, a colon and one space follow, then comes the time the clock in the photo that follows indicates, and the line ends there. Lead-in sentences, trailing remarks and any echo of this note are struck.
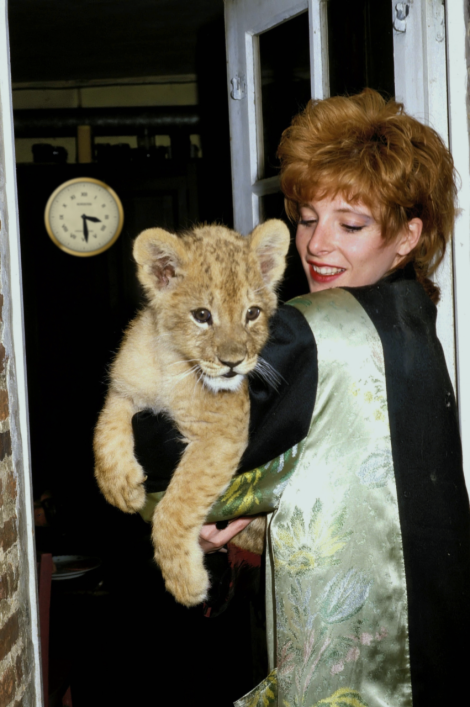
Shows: 3:29
